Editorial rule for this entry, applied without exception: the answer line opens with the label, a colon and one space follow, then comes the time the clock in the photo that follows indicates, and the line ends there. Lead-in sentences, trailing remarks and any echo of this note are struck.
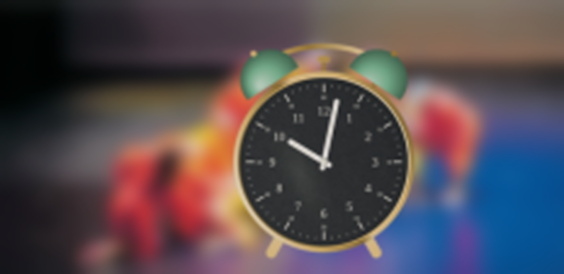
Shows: 10:02
